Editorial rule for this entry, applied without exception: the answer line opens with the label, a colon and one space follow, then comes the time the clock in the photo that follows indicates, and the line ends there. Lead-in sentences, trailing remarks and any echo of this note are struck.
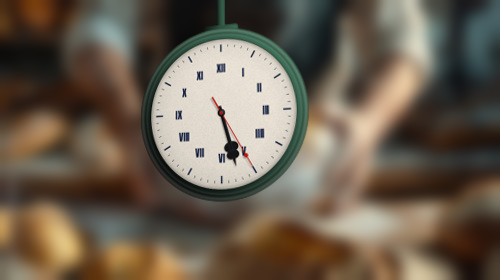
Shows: 5:27:25
